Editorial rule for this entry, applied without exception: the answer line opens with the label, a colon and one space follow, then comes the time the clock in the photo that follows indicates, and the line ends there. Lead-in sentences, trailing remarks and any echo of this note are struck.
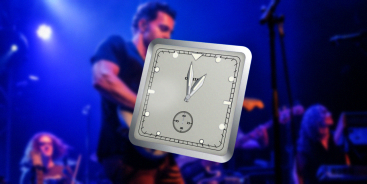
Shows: 12:59
